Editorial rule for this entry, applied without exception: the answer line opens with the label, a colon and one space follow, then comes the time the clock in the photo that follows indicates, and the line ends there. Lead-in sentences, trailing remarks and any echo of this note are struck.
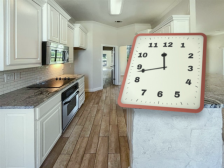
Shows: 11:43
